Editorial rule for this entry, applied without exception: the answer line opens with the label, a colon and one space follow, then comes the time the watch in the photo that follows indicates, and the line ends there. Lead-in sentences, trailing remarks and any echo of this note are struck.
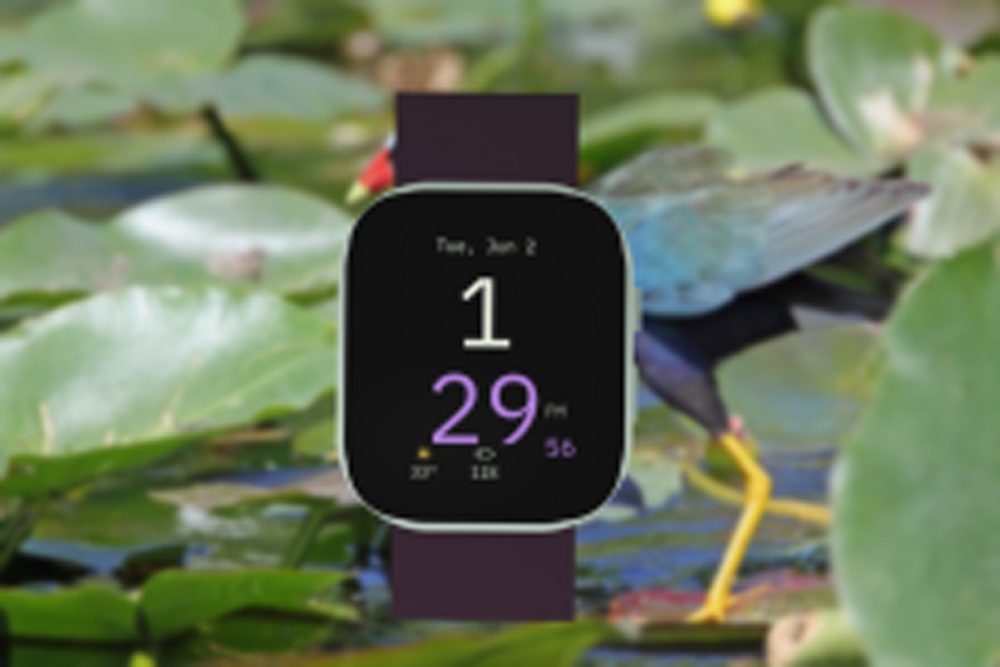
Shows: 1:29
